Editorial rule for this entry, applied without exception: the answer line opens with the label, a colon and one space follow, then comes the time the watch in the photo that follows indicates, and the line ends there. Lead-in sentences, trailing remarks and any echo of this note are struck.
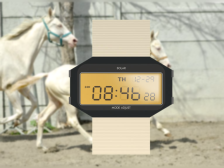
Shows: 8:46:28
